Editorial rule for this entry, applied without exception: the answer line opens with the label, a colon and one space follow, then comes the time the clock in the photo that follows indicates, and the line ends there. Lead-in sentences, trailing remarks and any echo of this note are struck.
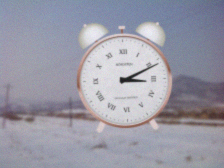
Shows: 3:11
